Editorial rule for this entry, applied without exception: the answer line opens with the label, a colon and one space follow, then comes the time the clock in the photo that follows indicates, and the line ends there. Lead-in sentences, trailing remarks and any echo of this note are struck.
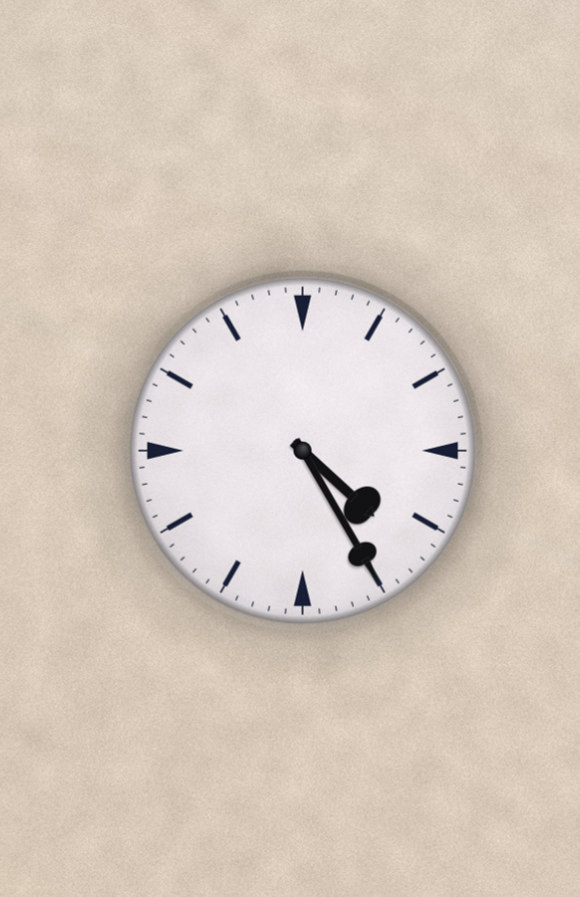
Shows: 4:25
